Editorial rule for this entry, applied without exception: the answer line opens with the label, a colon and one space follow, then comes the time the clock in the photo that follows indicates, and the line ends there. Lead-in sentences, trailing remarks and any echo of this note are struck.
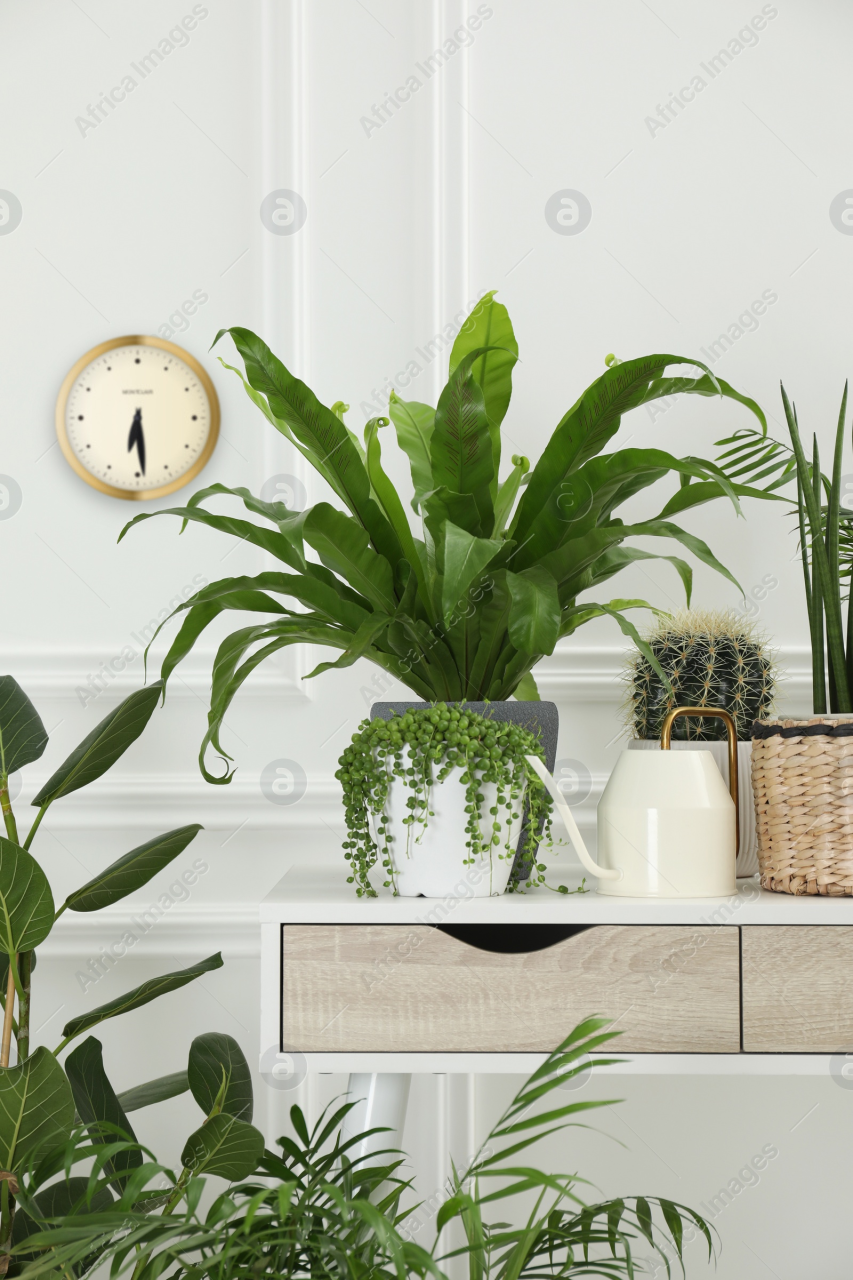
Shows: 6:29
